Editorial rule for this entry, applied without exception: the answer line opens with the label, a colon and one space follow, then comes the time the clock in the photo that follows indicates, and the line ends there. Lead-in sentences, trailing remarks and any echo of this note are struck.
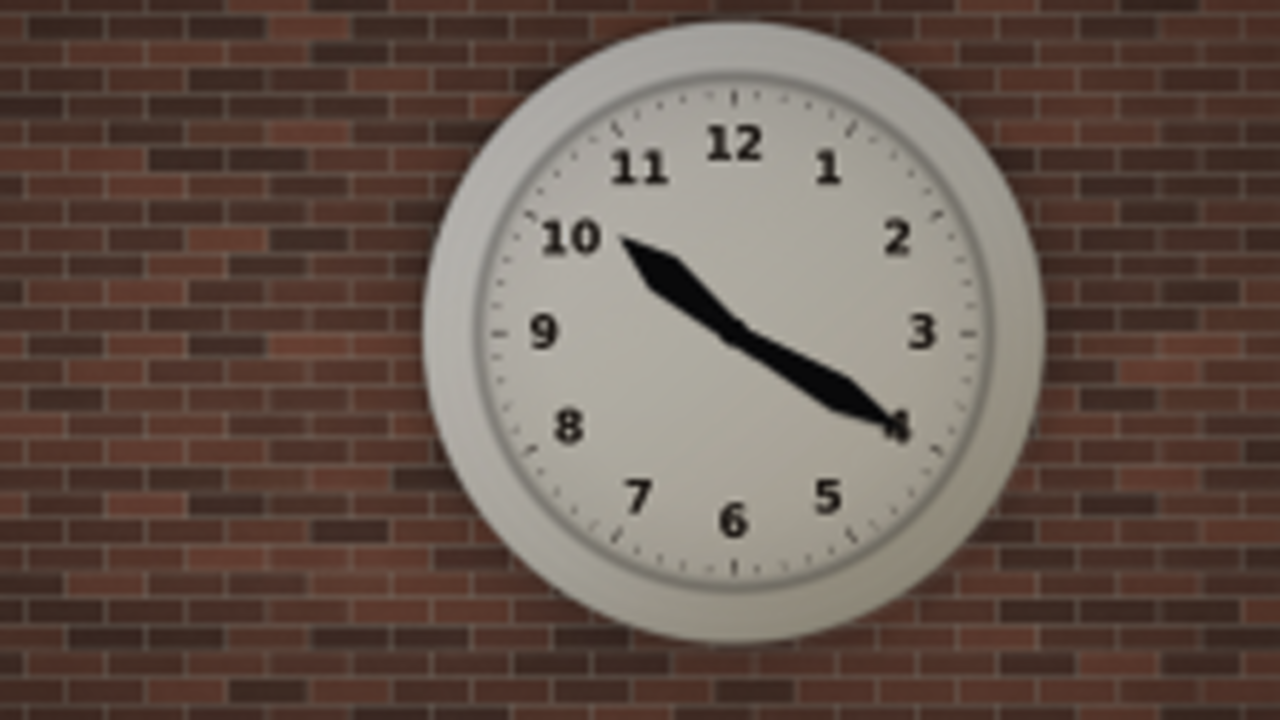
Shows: 10:20
